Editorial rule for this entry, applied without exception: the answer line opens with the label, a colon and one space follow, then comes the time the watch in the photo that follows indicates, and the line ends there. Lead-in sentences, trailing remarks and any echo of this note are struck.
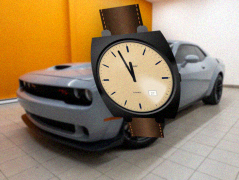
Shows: 11:57
